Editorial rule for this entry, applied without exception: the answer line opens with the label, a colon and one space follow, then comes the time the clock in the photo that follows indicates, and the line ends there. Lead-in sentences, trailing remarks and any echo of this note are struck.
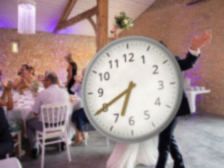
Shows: 6:40
